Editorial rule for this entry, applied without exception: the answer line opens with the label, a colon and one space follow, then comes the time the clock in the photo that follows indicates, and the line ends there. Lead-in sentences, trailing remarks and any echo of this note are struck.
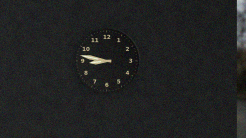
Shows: 8:47
